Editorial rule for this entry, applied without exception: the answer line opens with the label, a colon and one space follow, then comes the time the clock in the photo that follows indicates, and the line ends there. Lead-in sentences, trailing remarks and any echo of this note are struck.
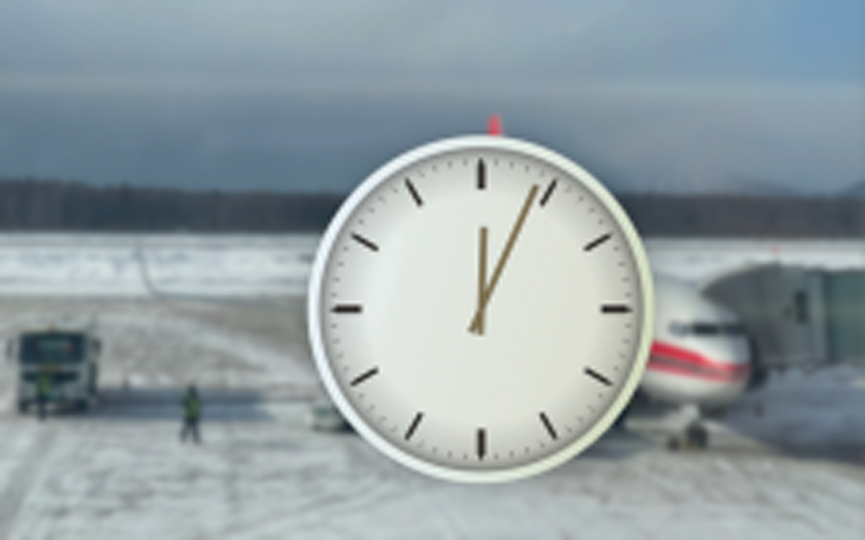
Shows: 12:04
